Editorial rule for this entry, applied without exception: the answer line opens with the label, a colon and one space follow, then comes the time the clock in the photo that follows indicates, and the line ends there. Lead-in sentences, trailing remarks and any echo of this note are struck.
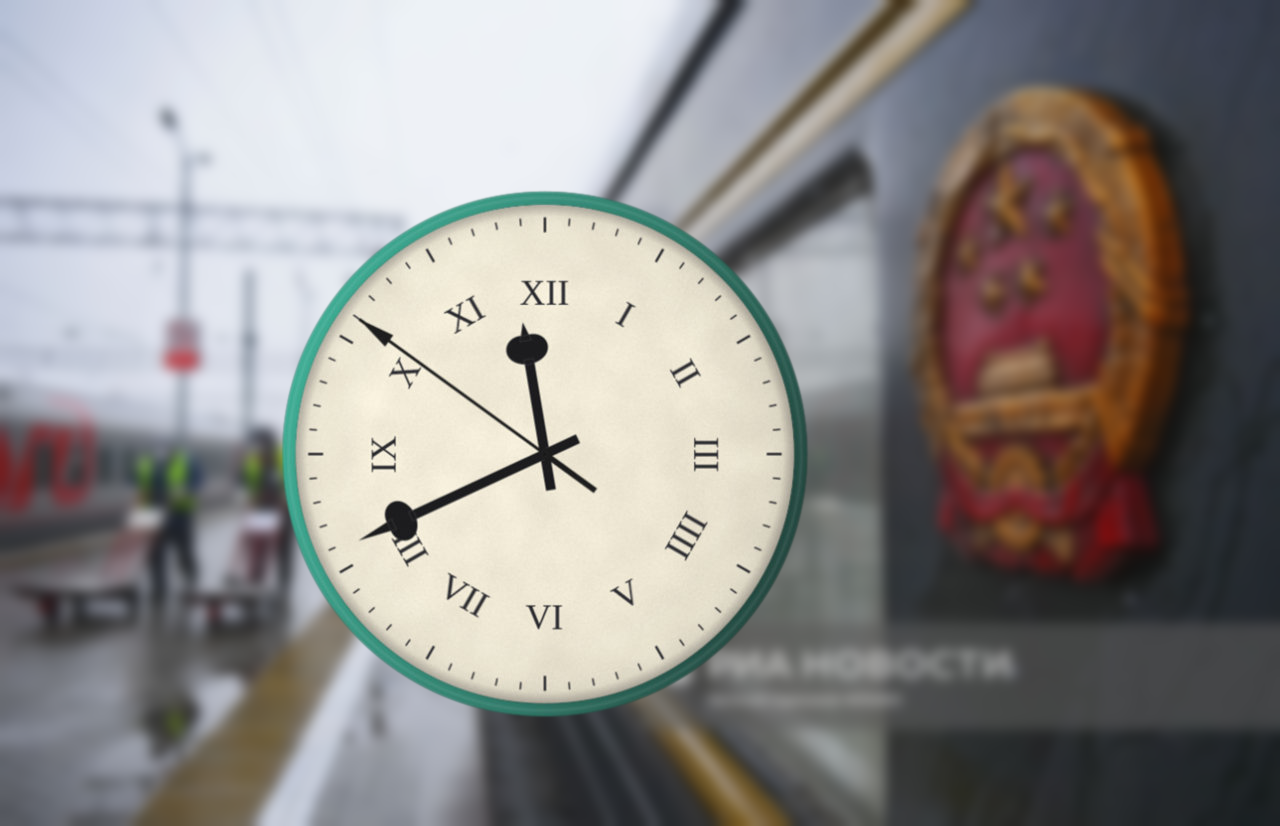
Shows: 11:40:51
